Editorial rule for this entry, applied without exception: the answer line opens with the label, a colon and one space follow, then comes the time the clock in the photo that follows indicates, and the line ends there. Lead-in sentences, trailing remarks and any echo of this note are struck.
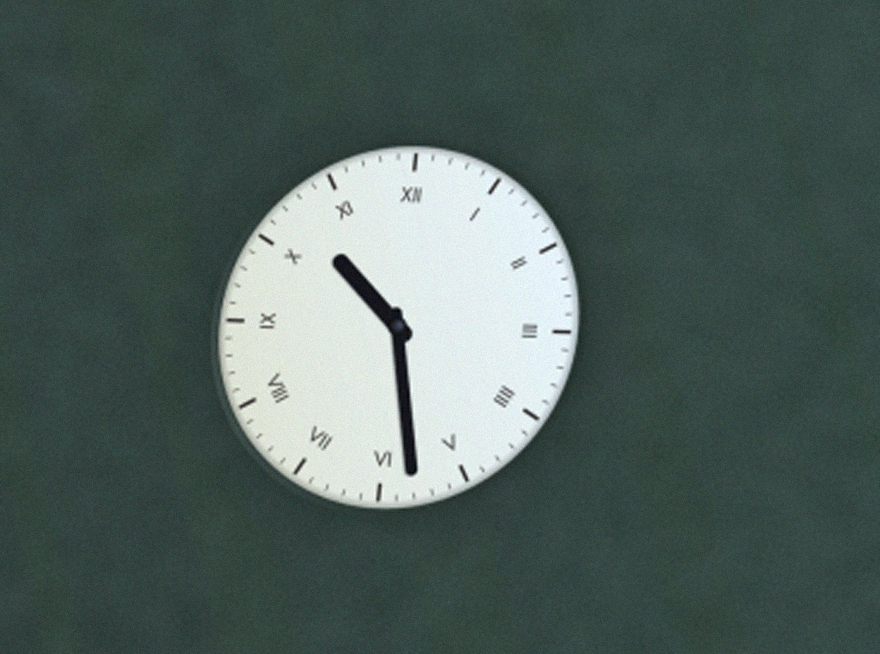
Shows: 10:28
